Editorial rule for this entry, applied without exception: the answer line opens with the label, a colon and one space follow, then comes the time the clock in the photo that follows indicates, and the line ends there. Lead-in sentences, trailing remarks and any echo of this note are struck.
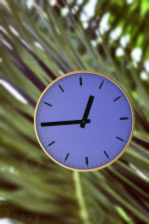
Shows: 12:45
